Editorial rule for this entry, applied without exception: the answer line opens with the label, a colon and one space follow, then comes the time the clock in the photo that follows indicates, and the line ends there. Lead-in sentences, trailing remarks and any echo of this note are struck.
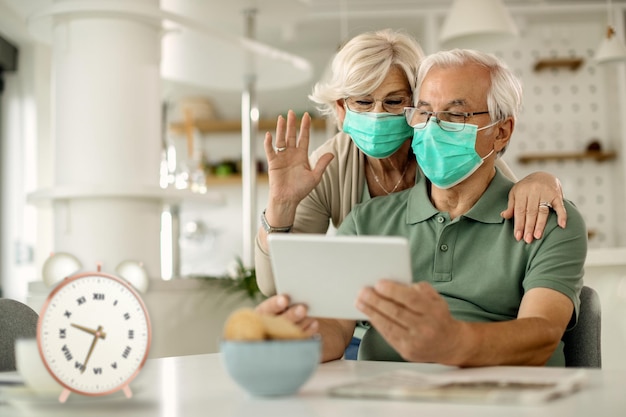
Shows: 9:34
